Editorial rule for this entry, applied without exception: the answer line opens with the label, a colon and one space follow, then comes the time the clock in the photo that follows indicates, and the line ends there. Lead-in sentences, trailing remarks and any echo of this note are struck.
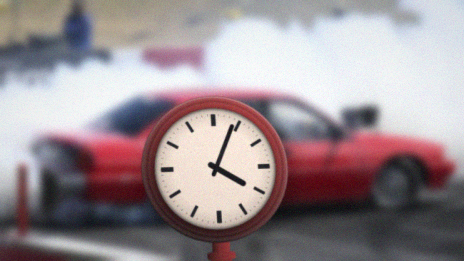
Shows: 4:04
